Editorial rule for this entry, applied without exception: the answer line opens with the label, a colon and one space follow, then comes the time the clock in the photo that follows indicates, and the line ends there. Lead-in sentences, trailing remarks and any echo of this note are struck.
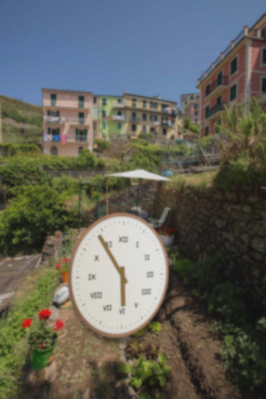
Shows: 5:54
